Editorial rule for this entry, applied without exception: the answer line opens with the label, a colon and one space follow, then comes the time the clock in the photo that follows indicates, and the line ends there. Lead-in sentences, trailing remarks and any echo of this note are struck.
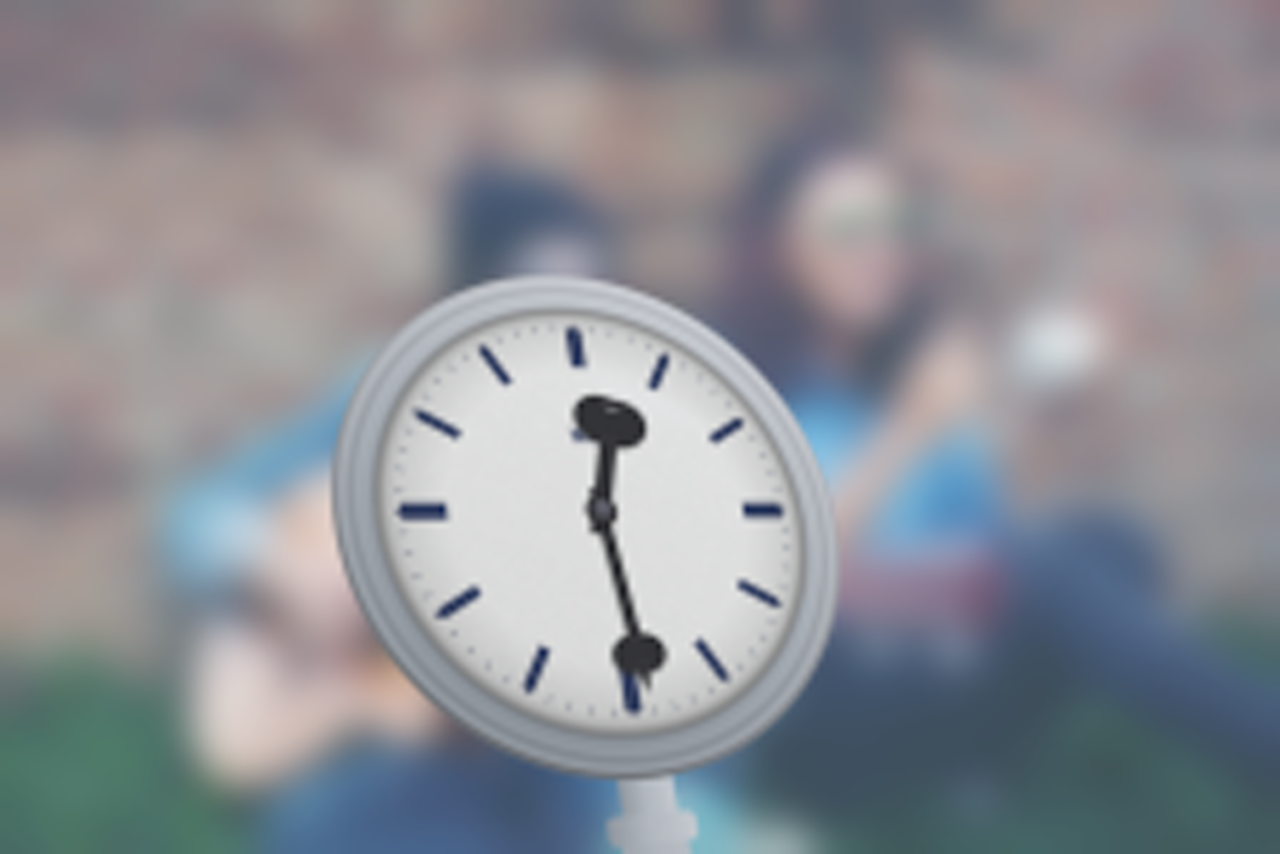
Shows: 12:29
